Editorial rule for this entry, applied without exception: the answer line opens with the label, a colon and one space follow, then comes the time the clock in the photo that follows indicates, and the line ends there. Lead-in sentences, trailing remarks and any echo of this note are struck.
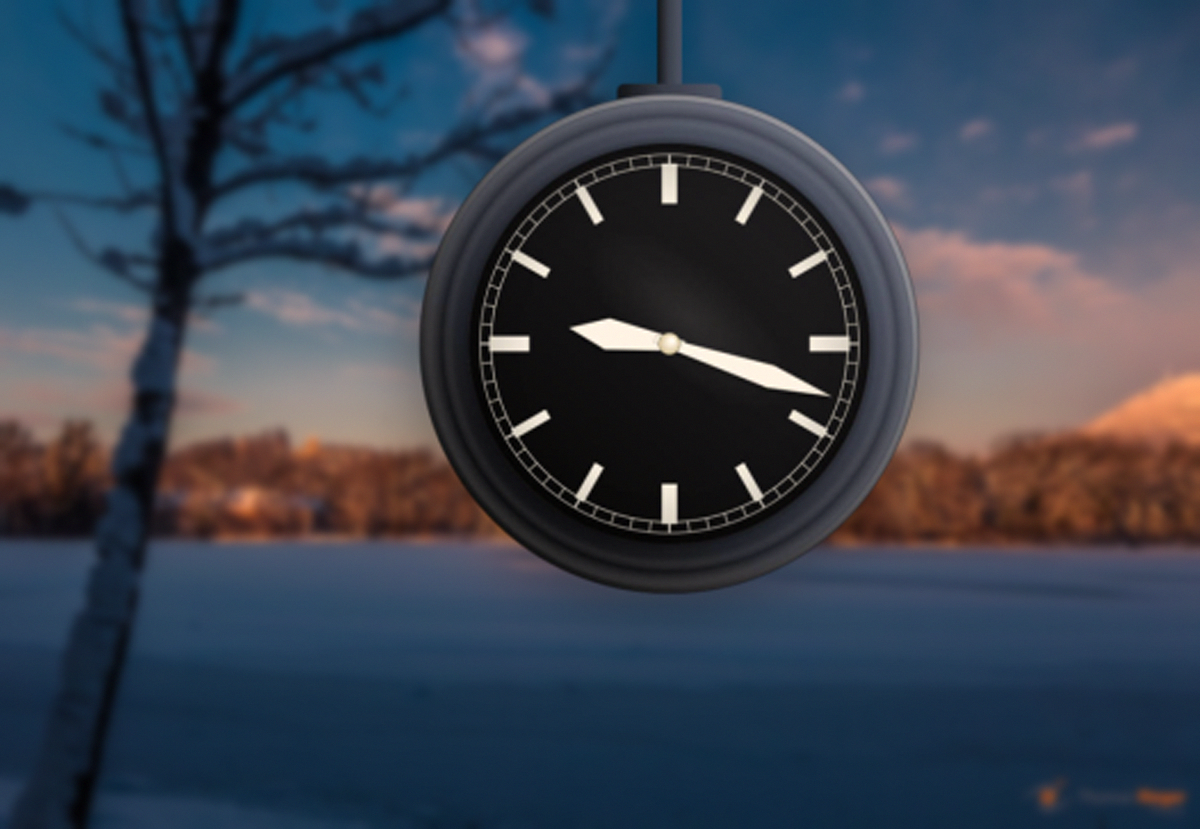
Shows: 9:18
